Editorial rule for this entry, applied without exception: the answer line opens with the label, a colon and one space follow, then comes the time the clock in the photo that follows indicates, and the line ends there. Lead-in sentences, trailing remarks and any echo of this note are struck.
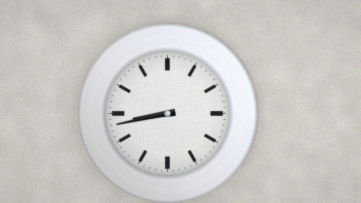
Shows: 8:43
